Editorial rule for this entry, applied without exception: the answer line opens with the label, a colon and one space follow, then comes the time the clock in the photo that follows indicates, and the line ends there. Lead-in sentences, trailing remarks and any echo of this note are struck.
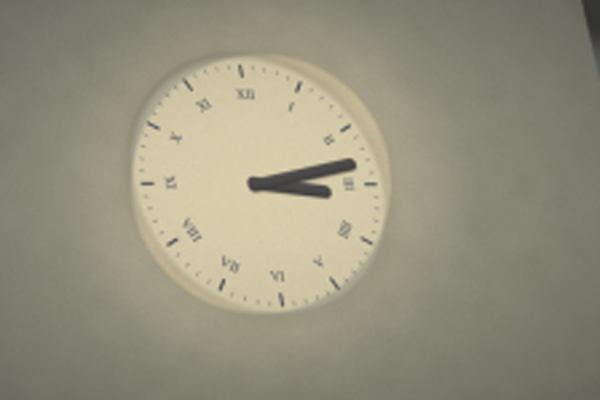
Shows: 3:13
